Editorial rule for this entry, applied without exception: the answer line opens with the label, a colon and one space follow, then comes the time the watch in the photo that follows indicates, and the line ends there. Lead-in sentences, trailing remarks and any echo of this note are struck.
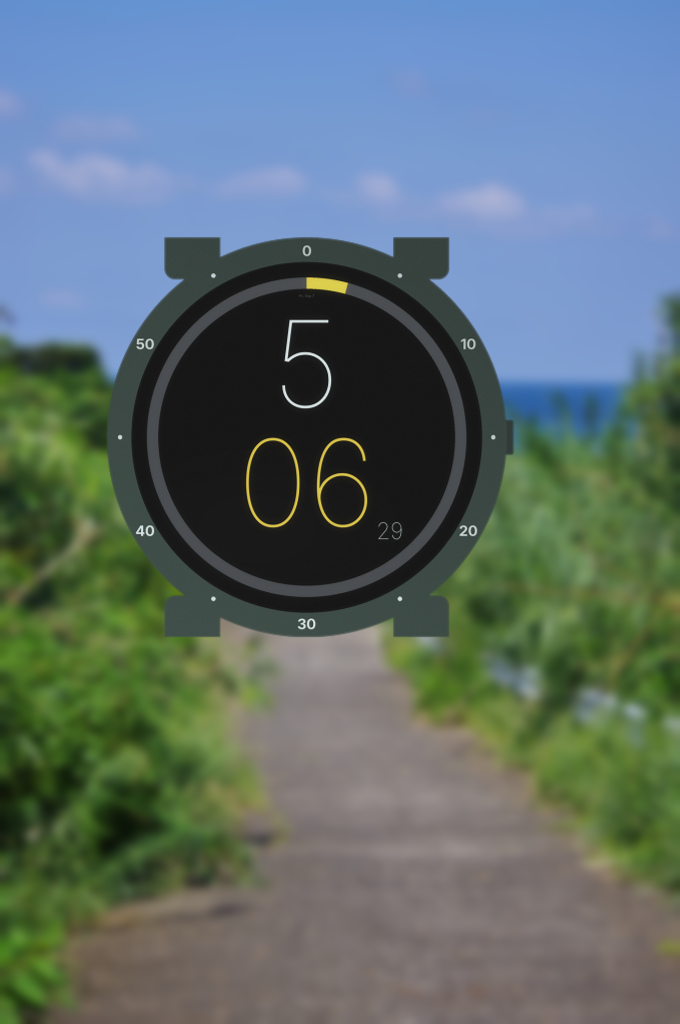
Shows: 5:06:29
